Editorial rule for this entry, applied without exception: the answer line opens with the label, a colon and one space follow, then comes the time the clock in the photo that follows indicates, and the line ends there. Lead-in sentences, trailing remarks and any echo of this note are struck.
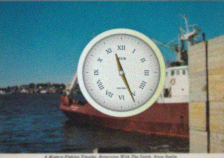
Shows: 11:26
